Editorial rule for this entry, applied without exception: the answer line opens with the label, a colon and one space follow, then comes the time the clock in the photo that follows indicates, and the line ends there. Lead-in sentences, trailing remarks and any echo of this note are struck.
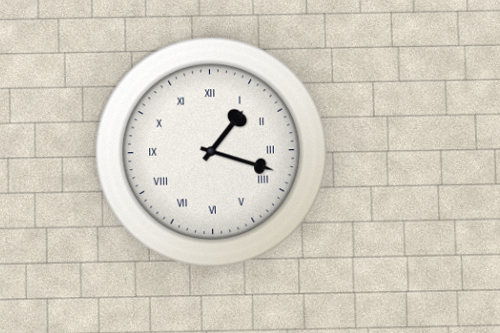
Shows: 1:18
